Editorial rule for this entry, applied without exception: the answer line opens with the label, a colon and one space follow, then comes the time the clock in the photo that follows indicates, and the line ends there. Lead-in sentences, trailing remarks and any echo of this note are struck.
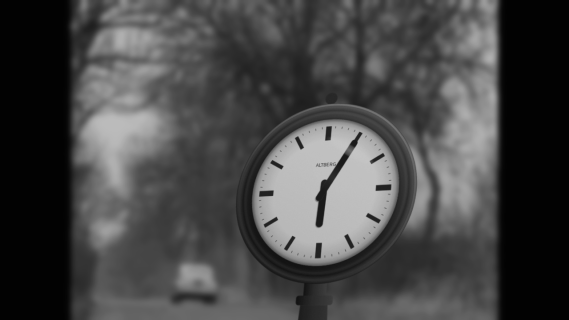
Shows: 6:05
